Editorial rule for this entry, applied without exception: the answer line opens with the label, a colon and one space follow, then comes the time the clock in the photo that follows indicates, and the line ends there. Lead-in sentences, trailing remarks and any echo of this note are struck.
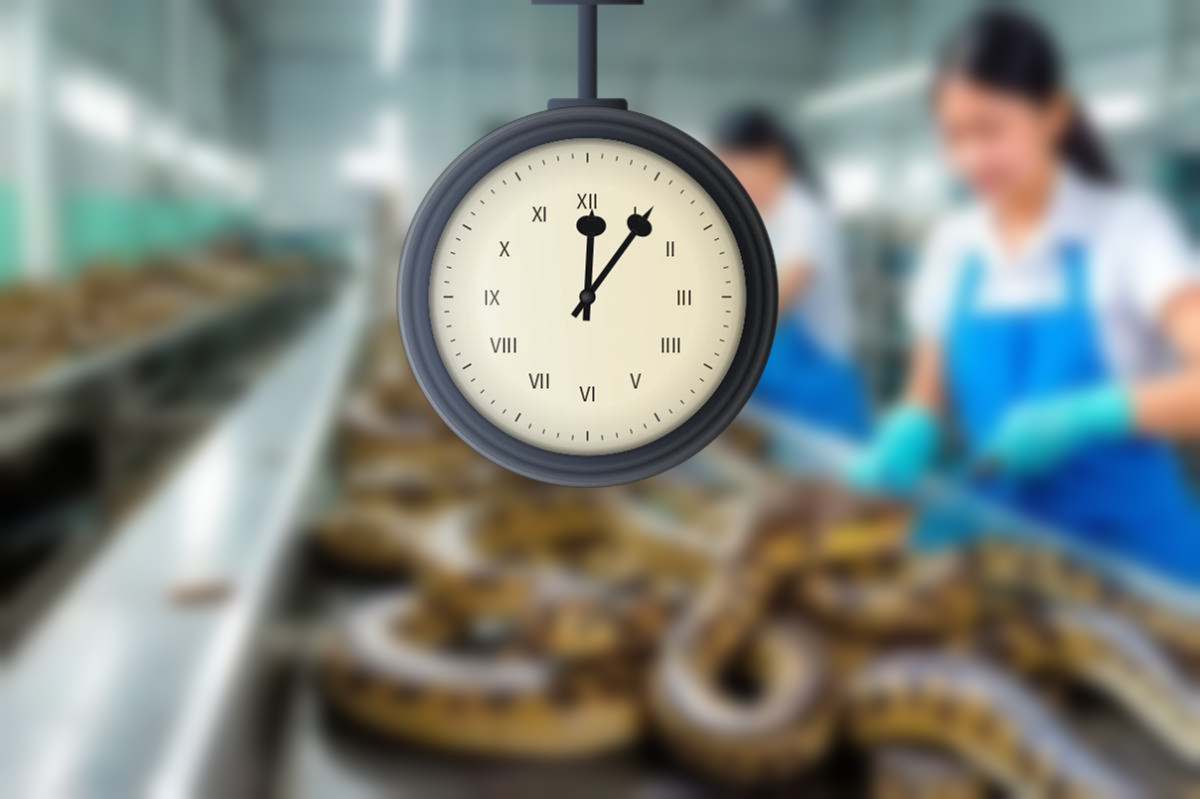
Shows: 12:06
